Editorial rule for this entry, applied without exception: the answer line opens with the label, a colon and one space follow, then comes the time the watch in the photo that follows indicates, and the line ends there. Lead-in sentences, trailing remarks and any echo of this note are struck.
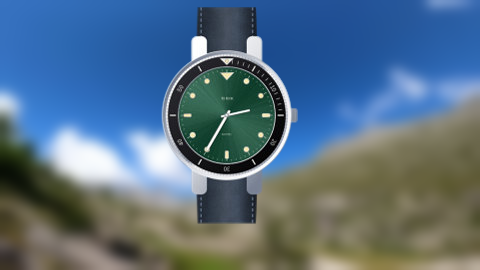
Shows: 2:35
